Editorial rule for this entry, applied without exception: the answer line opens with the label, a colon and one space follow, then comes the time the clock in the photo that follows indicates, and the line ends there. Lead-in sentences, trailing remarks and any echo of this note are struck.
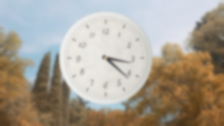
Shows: 3:22
